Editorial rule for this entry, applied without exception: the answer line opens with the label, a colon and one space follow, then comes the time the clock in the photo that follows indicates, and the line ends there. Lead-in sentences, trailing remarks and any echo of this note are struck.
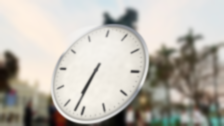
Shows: 6:32
